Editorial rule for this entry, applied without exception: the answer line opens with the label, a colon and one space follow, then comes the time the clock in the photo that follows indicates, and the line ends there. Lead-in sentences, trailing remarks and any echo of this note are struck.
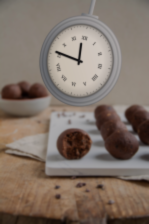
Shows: 11:46
